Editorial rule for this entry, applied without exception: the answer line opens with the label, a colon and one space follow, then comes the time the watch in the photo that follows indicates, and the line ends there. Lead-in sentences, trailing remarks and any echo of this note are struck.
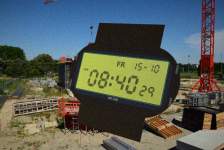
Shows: 8:40:29
